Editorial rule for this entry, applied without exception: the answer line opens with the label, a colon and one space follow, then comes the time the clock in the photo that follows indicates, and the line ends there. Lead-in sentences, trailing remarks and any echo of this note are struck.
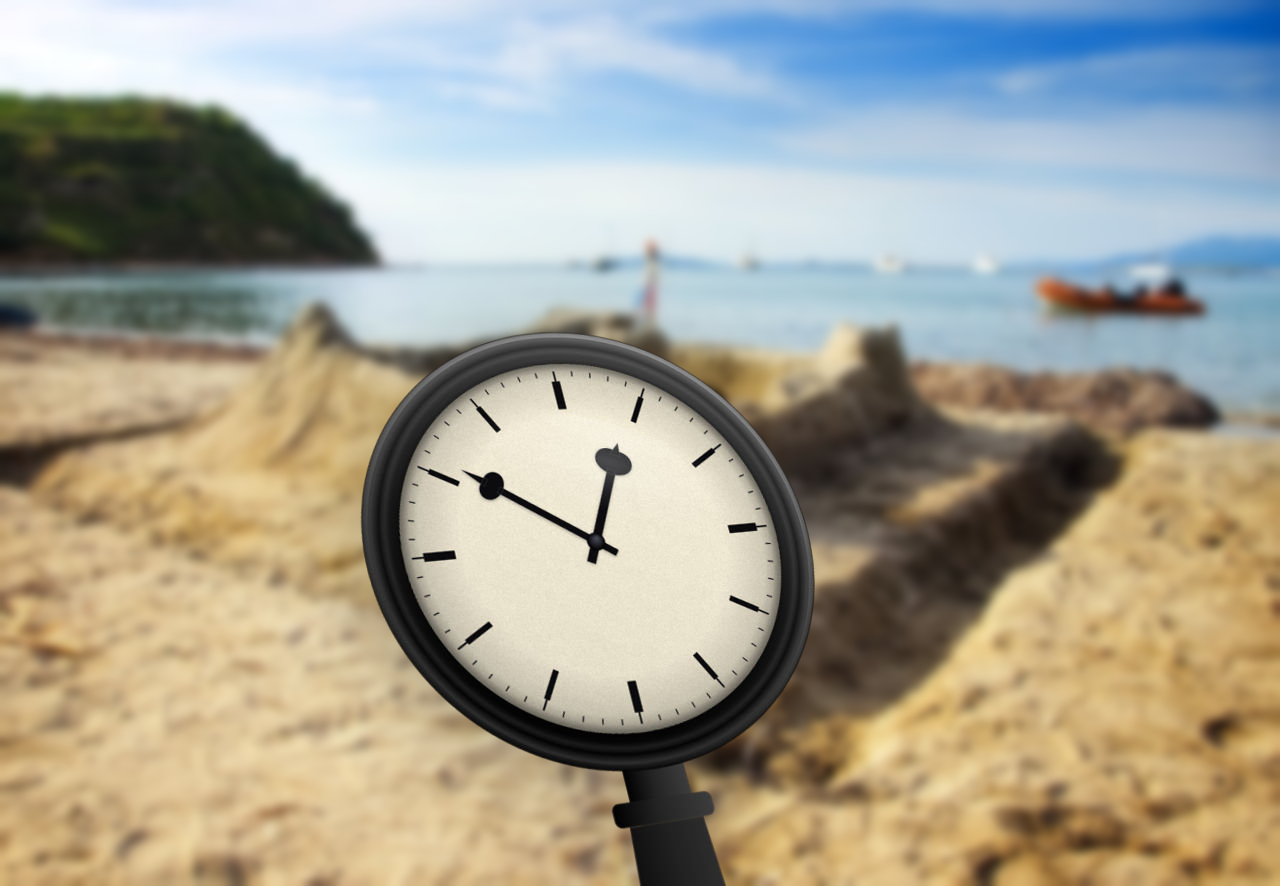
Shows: 12:51
